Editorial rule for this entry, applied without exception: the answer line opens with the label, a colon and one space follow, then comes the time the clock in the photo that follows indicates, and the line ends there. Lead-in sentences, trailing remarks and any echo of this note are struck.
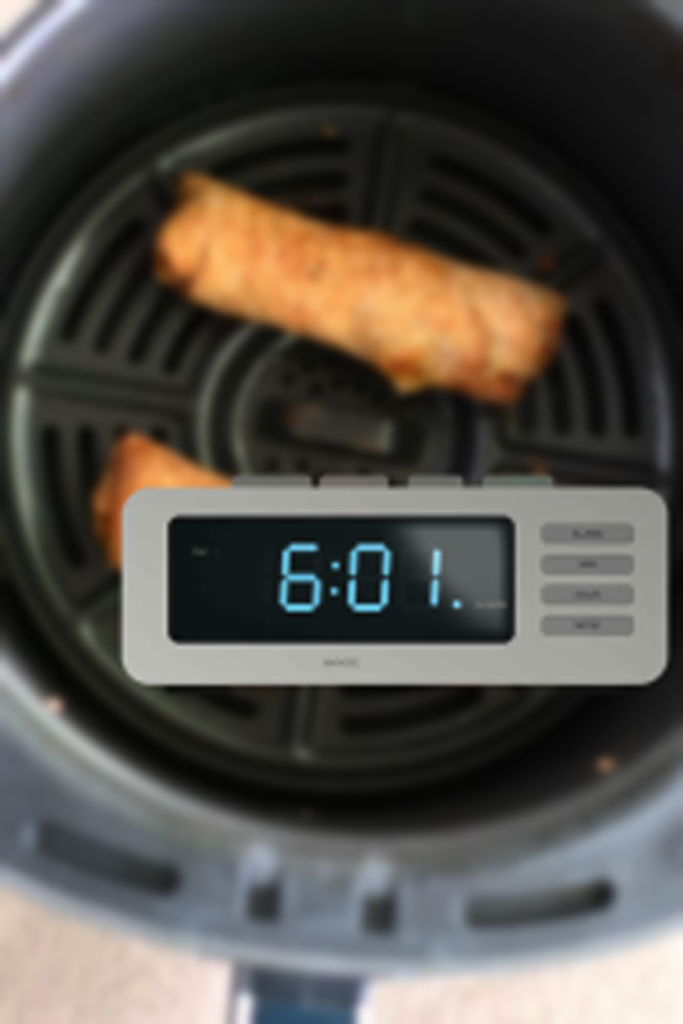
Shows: 6:01
